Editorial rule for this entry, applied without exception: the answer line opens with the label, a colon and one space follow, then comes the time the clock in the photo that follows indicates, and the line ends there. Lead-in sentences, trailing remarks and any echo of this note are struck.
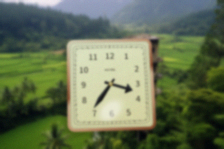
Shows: 3:36
